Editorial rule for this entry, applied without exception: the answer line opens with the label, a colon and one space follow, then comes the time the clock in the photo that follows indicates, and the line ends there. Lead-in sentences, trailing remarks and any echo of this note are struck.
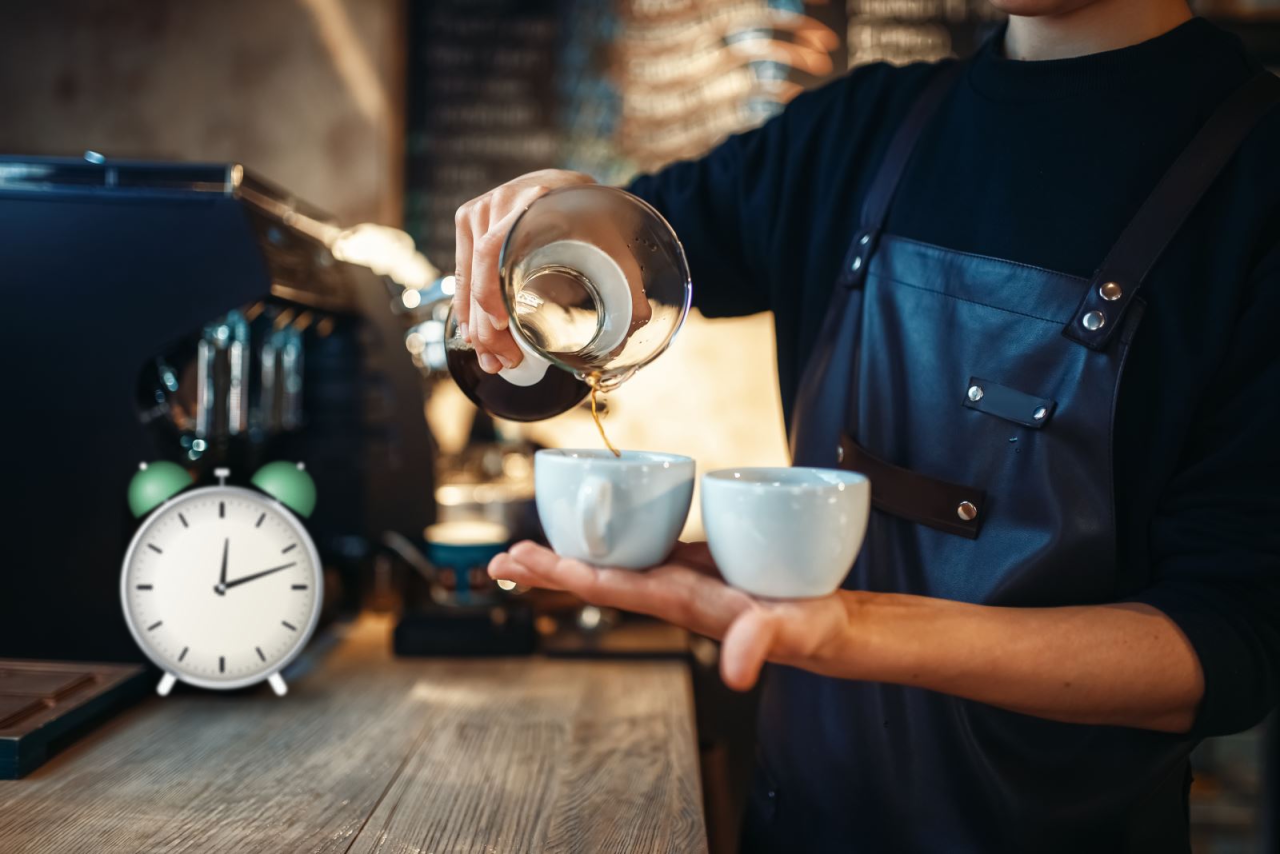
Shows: 12:12
